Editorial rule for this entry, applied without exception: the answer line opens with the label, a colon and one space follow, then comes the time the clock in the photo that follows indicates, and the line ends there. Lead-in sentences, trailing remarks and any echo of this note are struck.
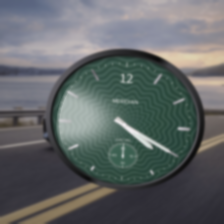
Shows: 4:20
